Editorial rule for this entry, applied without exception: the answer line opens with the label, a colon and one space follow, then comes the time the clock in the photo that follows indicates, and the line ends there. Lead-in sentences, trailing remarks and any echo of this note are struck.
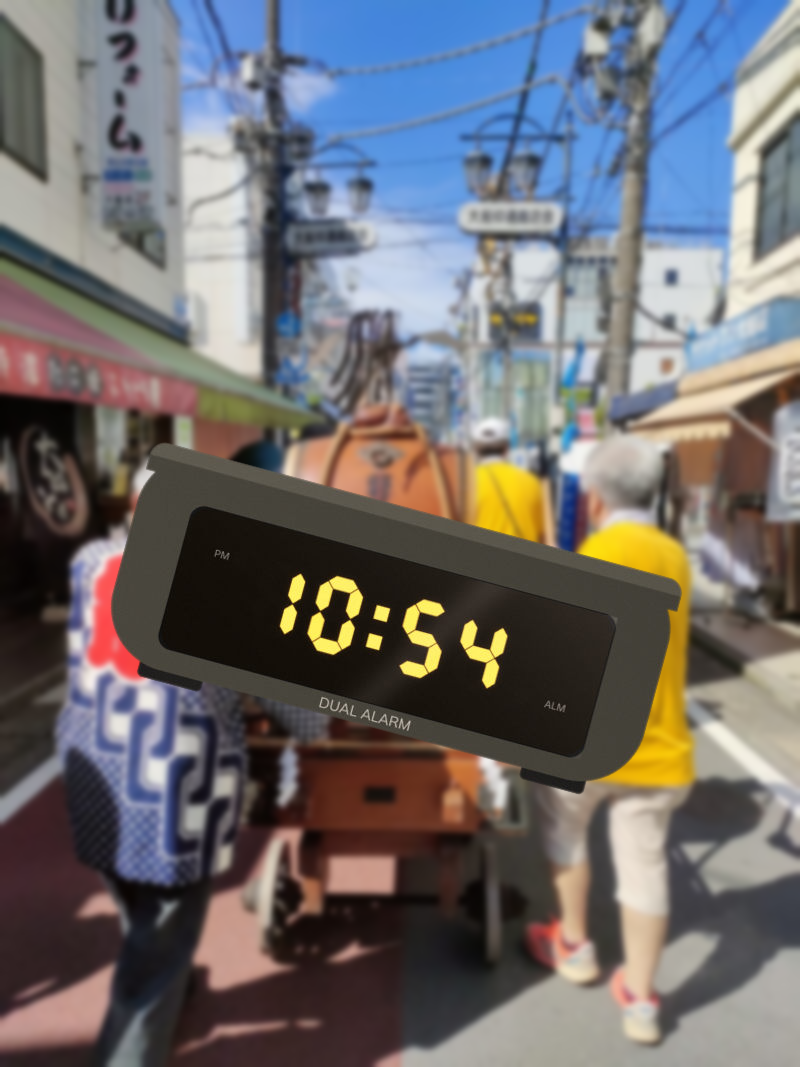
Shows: 10:54
